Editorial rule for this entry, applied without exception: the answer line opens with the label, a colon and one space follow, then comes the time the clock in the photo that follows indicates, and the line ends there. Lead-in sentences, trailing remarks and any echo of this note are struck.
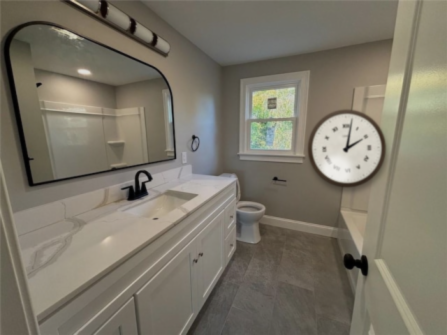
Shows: 2:02
